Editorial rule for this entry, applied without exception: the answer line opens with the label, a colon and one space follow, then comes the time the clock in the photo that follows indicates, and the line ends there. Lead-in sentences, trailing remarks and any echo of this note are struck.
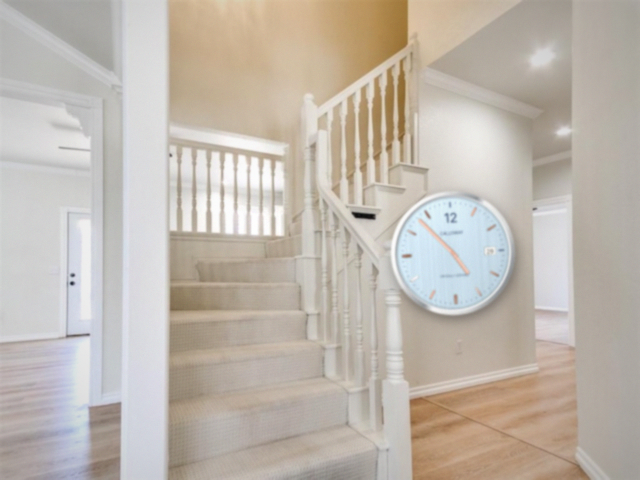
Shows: 4:53
